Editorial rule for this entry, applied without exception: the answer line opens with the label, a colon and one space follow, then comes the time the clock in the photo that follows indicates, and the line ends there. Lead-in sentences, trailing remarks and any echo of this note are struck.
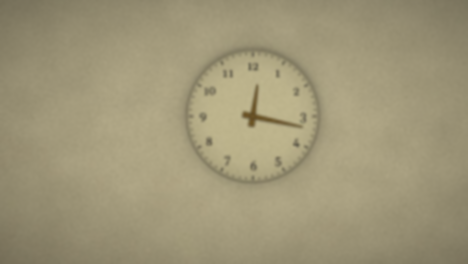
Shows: 12:17
